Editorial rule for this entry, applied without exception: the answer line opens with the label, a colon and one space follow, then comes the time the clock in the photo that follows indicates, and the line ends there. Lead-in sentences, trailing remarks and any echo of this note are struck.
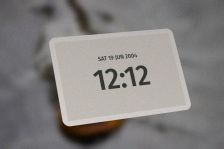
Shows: 12:12
